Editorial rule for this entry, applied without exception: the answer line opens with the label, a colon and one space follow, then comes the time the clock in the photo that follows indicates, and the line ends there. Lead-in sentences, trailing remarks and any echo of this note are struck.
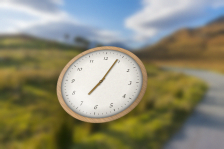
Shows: 7:04
